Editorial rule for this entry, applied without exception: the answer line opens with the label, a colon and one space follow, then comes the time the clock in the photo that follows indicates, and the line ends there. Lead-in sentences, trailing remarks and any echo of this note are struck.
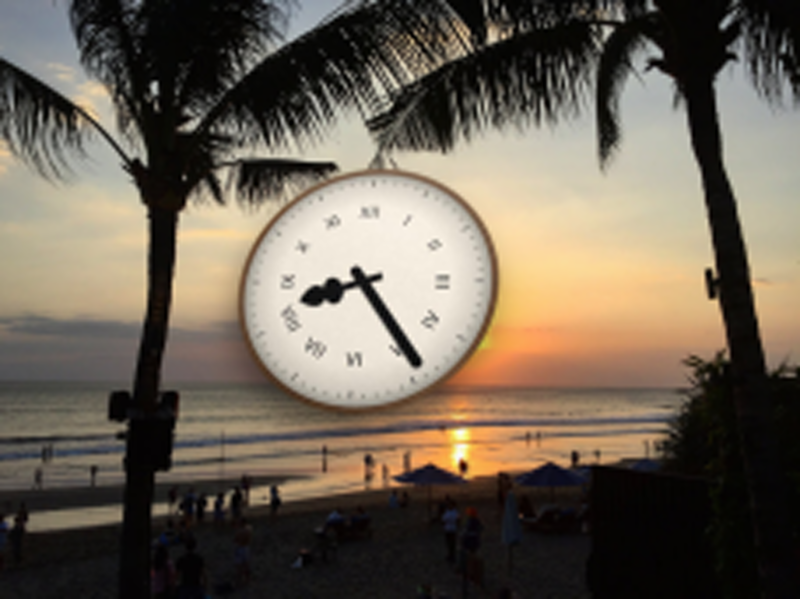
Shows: 8:24
